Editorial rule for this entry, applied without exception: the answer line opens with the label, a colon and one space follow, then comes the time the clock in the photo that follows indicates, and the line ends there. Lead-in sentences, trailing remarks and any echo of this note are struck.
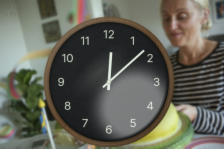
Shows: 12:08
